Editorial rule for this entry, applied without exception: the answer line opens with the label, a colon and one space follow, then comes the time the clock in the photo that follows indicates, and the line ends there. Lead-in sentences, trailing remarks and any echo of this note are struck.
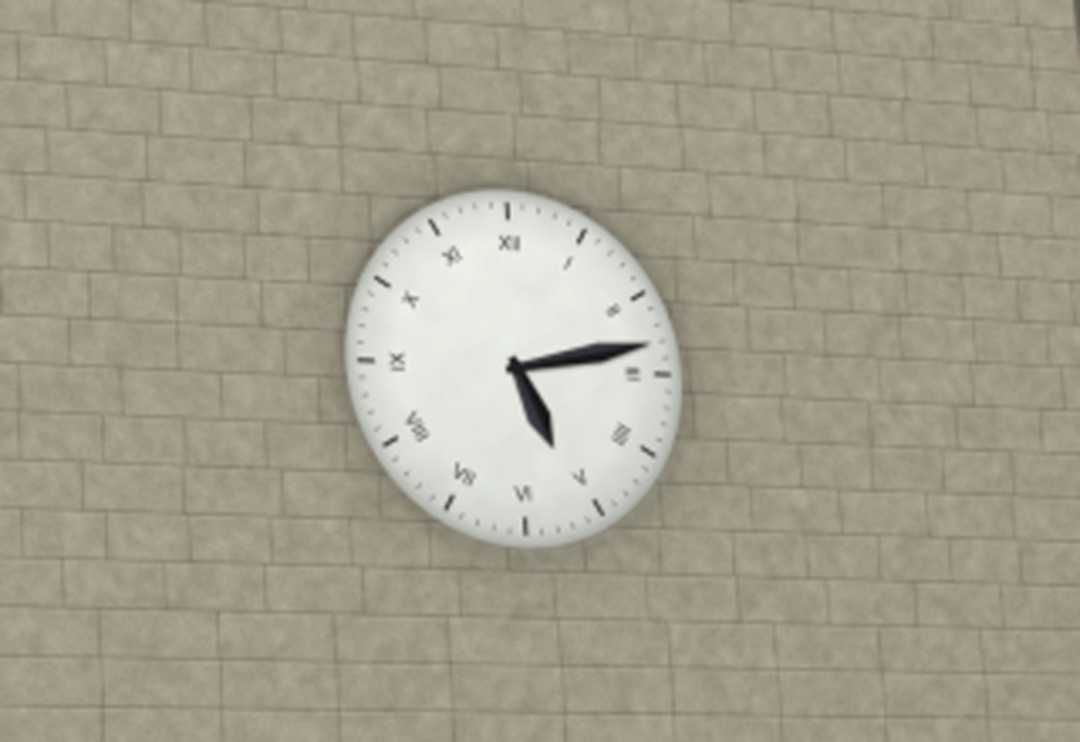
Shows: 5:13
